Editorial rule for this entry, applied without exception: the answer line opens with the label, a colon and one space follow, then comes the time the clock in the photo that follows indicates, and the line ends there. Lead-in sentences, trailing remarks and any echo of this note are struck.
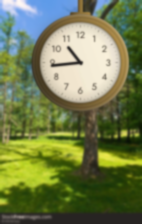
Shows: 10:44
